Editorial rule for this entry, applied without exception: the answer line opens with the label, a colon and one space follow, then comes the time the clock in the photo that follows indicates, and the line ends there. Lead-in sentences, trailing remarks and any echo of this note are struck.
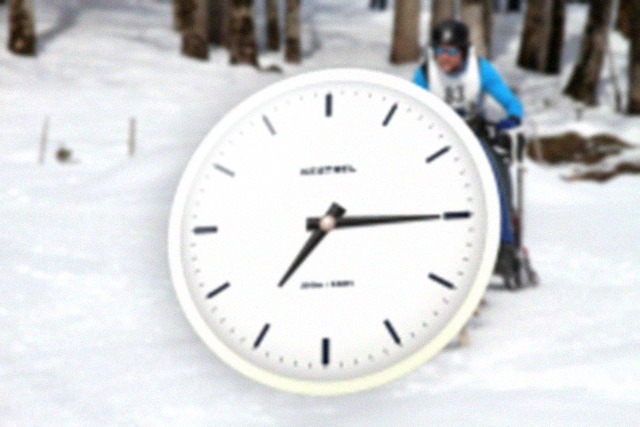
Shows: 7:15
